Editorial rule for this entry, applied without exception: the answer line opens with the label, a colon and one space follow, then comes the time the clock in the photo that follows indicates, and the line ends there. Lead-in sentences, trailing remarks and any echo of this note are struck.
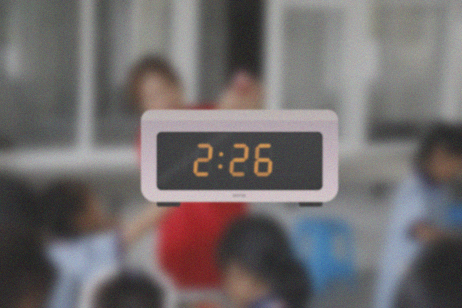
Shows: 2:26
